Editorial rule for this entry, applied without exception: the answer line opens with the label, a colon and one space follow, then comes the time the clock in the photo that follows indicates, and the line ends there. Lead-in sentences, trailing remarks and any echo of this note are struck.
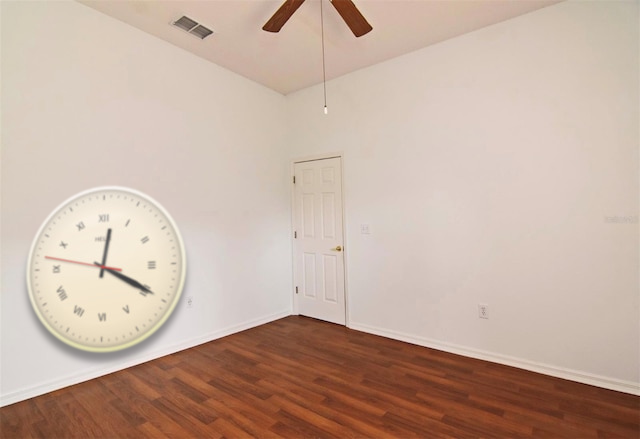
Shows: 12:19:47
